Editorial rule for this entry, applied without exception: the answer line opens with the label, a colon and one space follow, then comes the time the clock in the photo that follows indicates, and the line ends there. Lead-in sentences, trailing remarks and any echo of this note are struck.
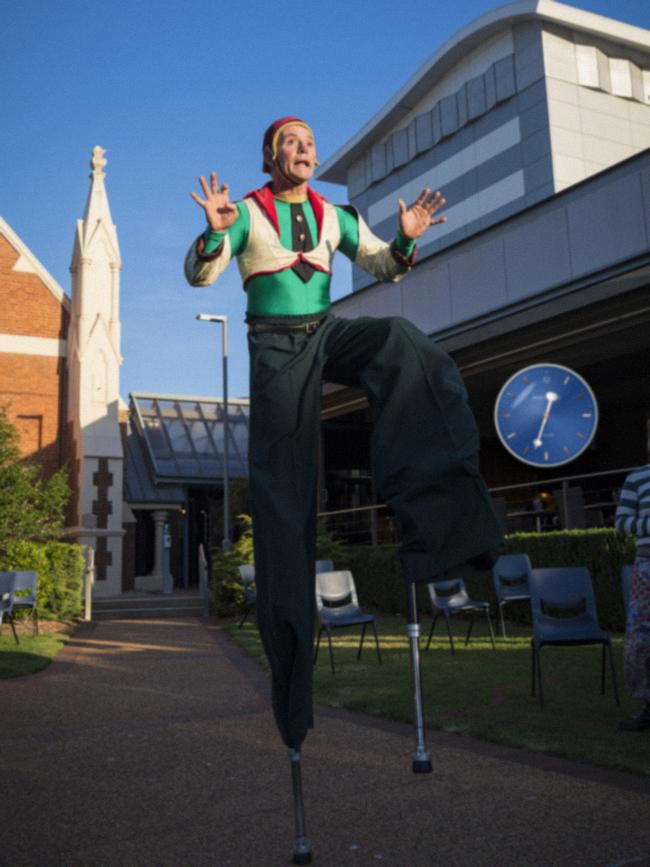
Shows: 12:33
